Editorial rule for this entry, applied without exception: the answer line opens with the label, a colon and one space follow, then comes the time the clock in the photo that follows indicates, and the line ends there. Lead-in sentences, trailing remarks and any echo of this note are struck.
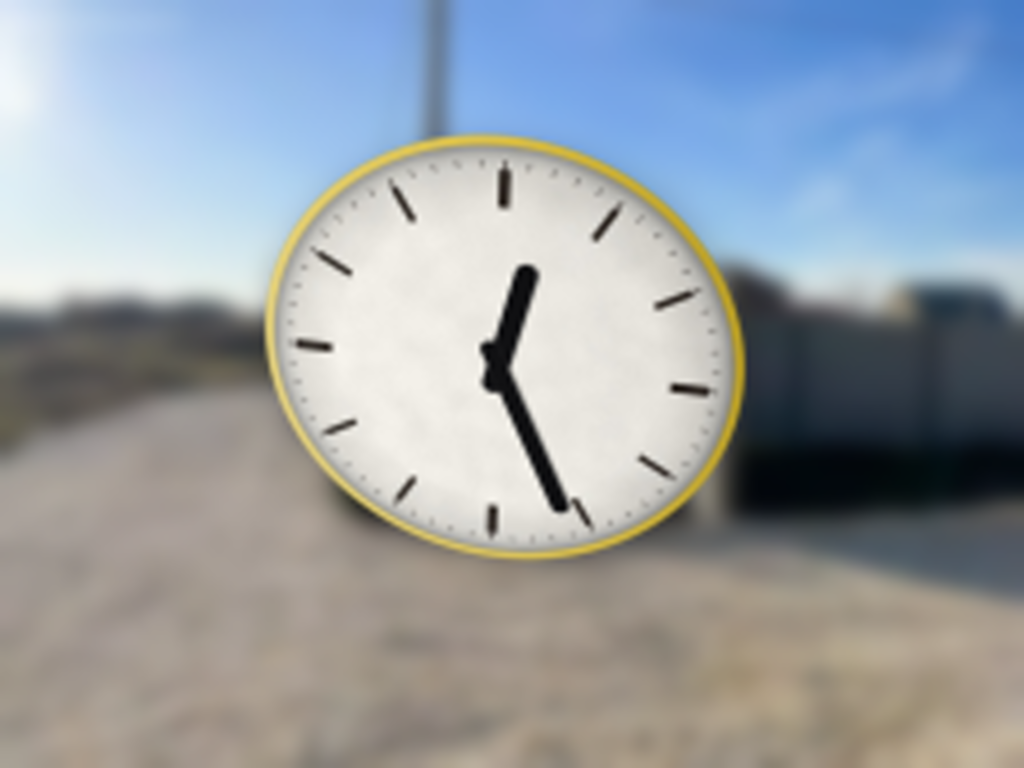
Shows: 12:26
